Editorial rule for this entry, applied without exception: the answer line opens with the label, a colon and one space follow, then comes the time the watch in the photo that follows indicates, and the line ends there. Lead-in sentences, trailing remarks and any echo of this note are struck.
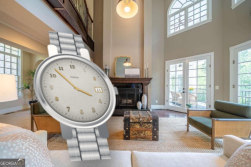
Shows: 3:53
